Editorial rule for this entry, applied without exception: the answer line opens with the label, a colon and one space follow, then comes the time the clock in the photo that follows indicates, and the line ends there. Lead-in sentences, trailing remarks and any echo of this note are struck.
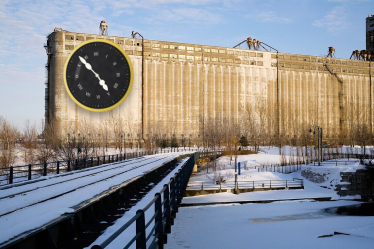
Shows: 4:53
